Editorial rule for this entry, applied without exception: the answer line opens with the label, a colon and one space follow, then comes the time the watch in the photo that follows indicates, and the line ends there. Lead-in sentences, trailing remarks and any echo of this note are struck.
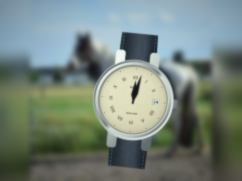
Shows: 12:02
